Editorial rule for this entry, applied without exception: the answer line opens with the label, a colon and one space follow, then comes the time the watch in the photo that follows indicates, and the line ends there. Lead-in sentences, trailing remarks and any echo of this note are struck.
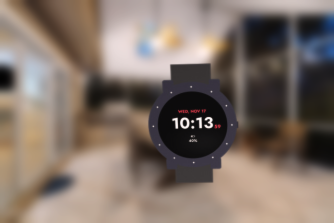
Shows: 10:13
